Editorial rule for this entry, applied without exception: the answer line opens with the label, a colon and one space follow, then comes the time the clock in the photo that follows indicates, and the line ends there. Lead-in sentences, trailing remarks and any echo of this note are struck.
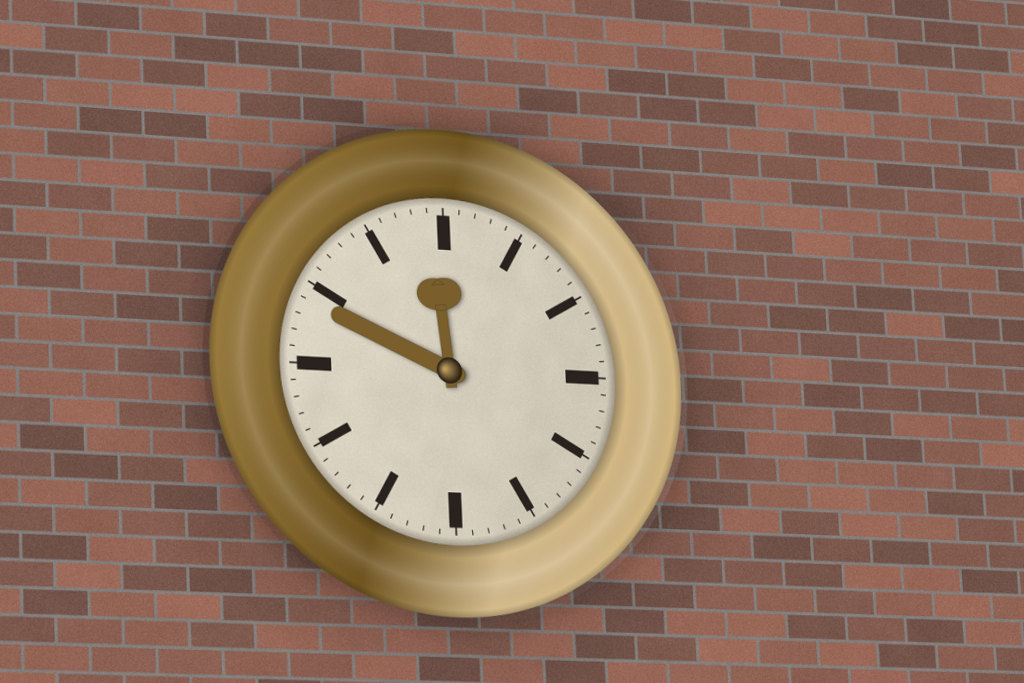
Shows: 11:49
